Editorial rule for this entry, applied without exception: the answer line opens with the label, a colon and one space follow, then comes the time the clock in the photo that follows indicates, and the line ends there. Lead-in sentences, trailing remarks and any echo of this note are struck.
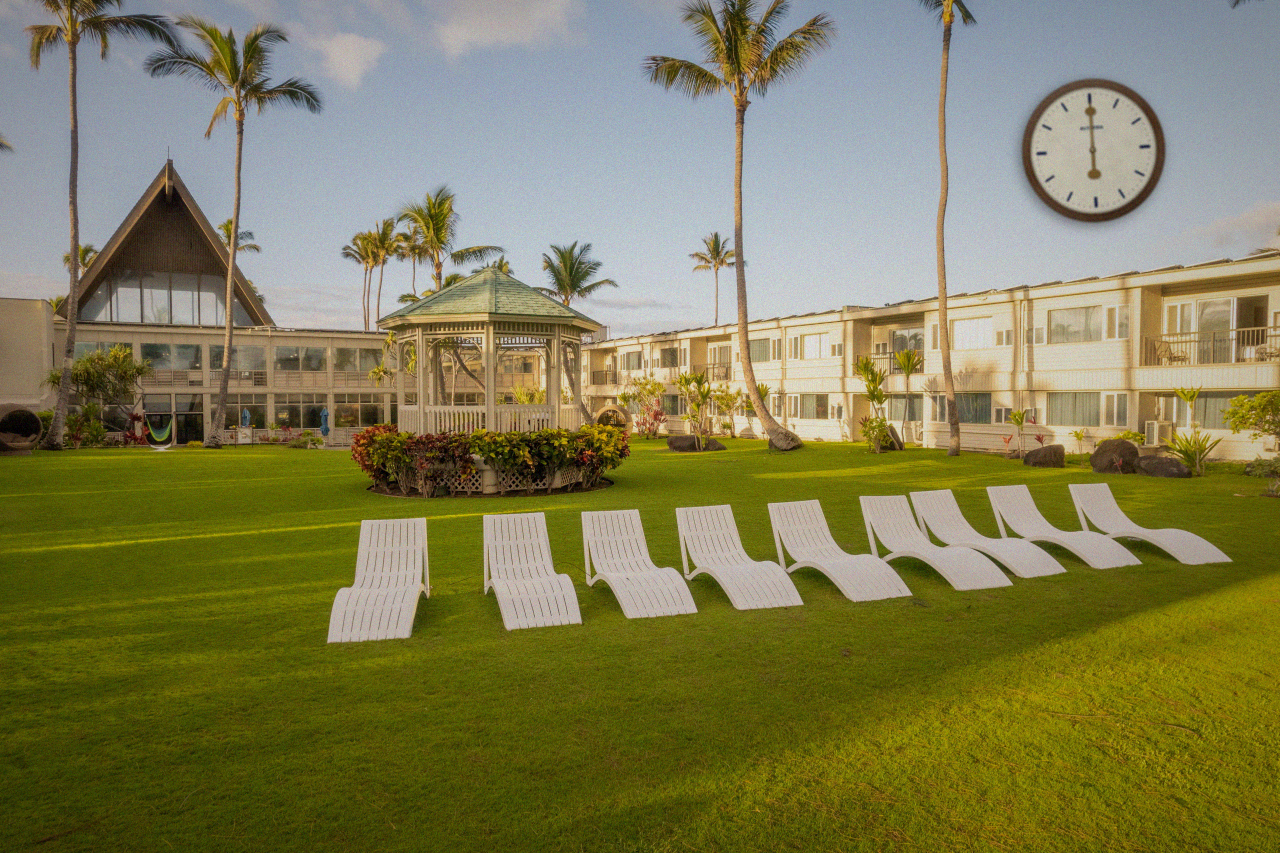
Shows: 6:00
